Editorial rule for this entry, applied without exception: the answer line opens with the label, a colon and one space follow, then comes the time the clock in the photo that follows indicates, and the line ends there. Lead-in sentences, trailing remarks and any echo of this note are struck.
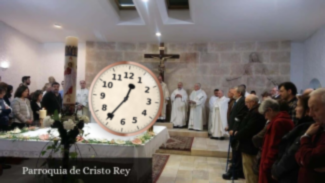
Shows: 12:36
